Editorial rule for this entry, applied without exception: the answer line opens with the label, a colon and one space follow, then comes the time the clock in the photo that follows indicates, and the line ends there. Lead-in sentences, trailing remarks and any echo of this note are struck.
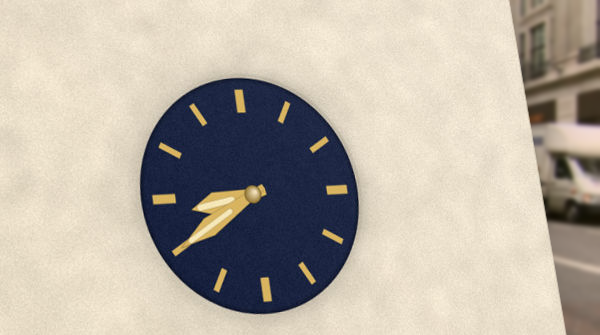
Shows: 8:40
